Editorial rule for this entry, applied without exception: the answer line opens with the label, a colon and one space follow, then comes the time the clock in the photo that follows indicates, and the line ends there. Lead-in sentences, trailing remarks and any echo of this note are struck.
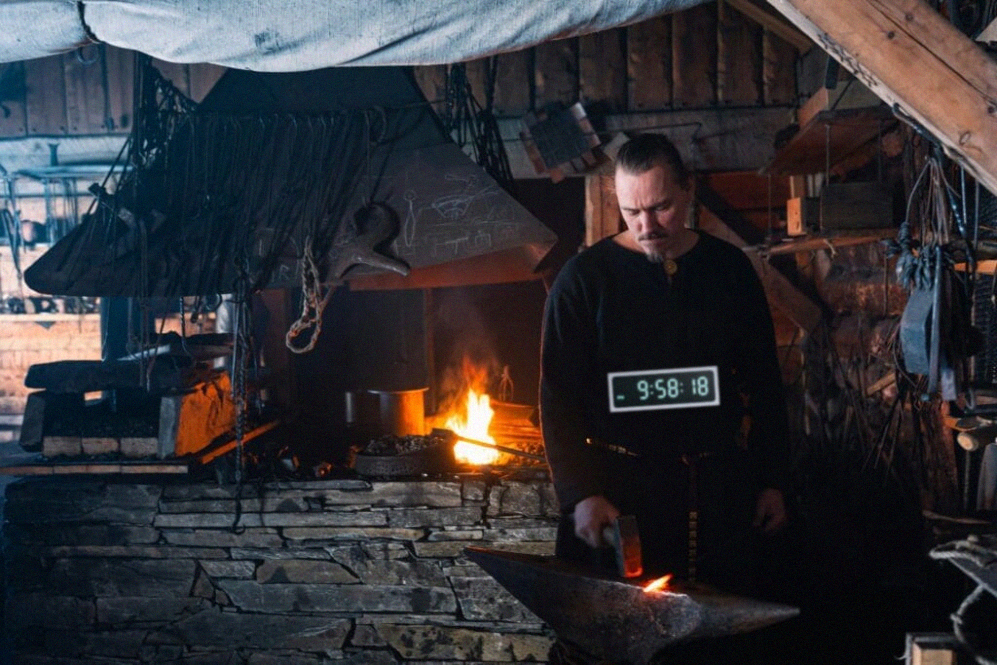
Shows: 9:58:18
